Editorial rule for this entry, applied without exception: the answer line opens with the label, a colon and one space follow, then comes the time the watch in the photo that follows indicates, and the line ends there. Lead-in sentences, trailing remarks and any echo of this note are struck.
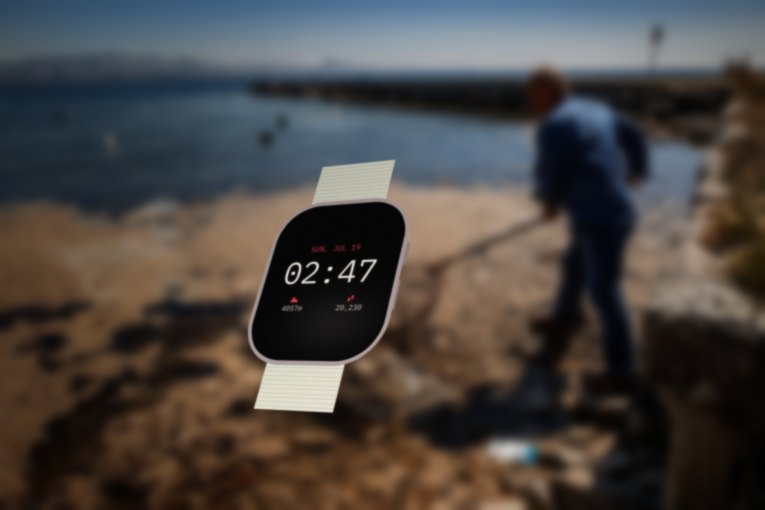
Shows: 2:47
